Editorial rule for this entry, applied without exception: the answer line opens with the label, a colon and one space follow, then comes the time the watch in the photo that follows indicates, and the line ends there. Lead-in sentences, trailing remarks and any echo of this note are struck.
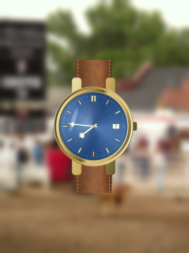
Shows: 7:46
